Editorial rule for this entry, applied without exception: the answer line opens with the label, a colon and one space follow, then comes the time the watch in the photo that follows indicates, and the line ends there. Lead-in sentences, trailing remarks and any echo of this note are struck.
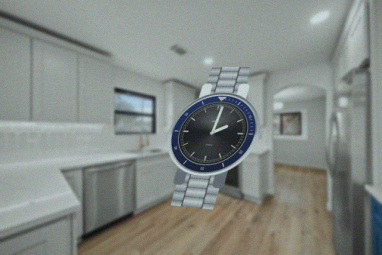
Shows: 2:01
